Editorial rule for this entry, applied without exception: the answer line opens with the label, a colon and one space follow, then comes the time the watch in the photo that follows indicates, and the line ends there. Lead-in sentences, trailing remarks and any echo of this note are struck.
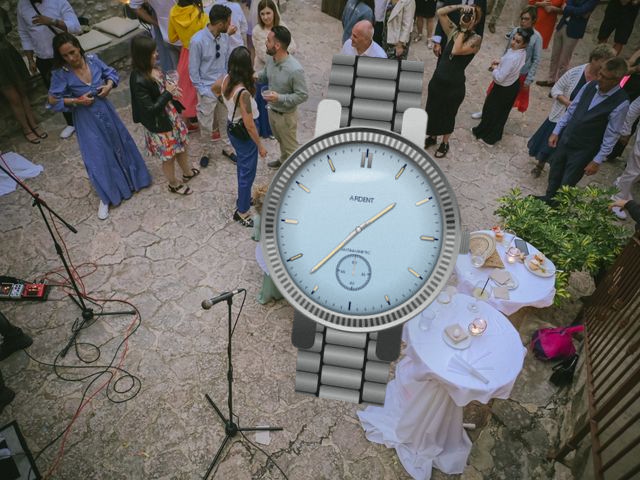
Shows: 1:37
